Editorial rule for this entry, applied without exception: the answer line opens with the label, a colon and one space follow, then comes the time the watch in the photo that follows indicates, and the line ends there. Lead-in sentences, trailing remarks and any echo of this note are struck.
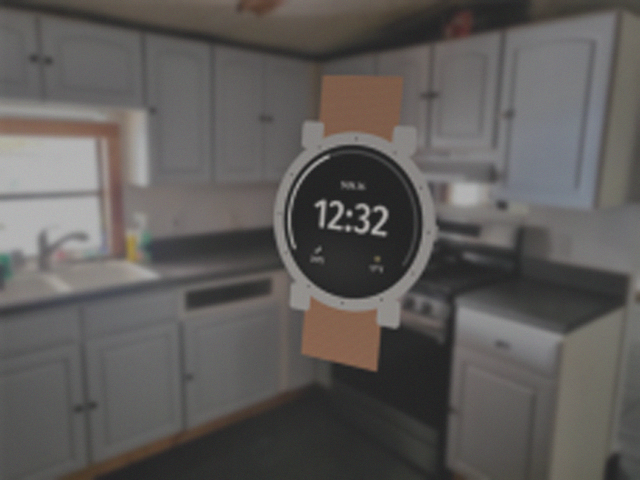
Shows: 12:32
